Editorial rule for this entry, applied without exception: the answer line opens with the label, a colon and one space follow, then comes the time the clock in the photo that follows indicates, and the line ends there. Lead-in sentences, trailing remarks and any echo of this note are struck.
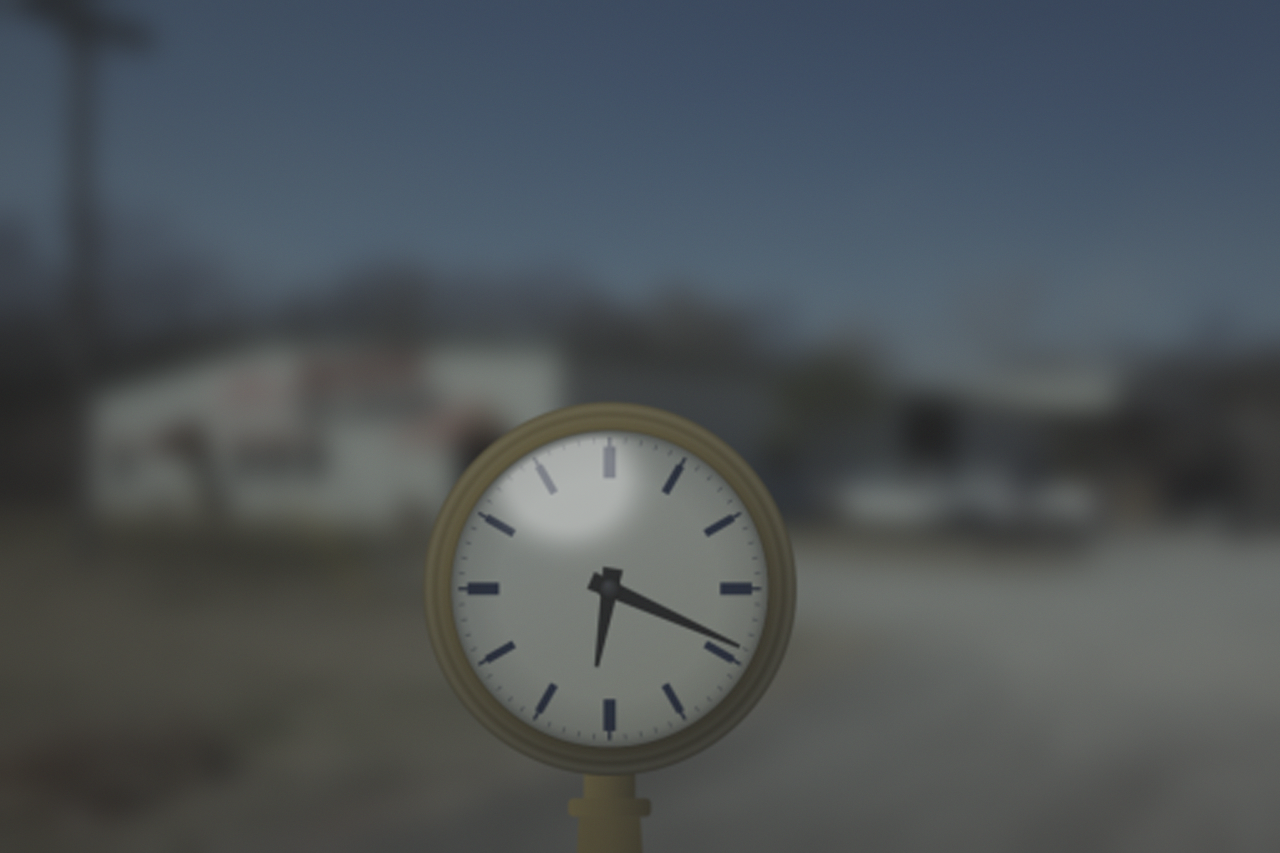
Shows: 6:19
